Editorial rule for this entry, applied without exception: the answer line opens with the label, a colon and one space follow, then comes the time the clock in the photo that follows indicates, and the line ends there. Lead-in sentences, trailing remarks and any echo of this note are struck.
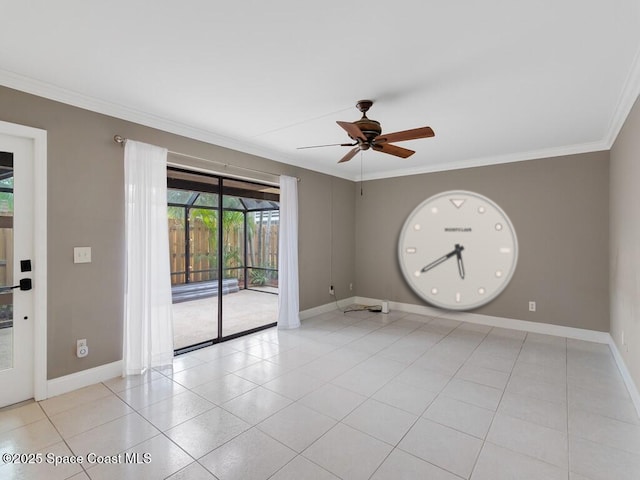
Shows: 5:40
